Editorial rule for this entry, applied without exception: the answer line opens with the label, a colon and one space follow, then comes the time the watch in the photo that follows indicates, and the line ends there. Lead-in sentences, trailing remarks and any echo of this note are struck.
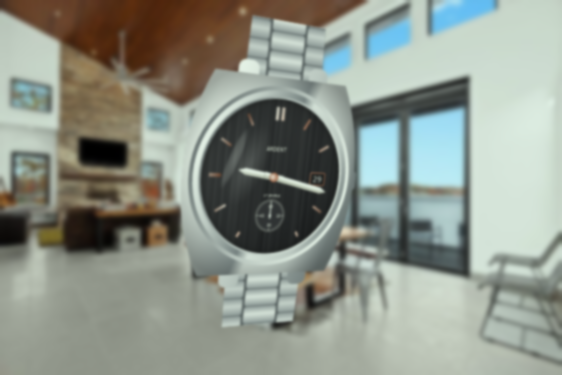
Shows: 9:17
